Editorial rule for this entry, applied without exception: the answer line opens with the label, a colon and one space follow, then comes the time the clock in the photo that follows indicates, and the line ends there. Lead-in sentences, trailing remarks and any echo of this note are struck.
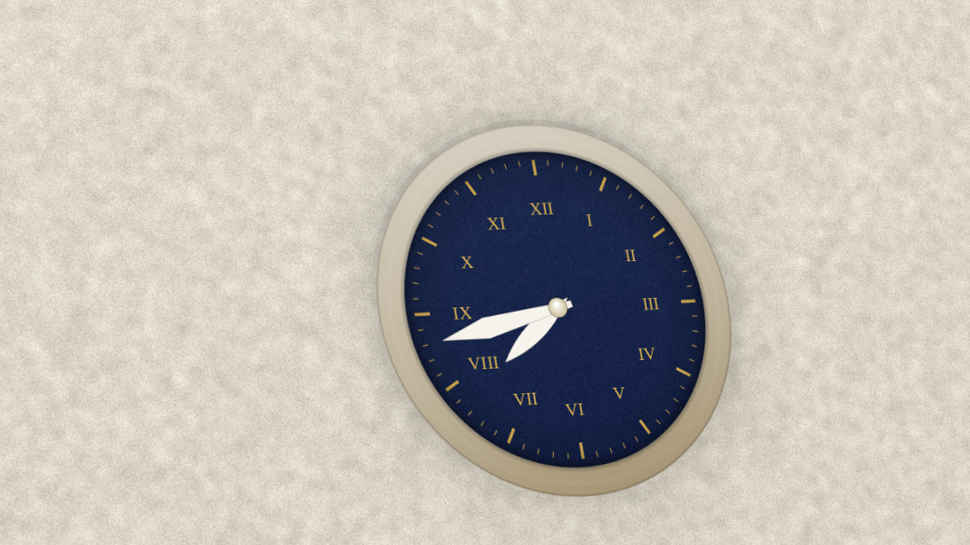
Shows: 7:43
